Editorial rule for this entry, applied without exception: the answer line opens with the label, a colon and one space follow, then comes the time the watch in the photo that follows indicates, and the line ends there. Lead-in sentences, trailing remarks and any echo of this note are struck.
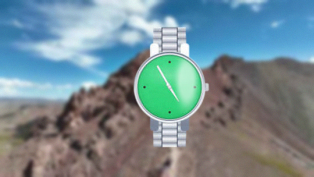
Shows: 4:55
